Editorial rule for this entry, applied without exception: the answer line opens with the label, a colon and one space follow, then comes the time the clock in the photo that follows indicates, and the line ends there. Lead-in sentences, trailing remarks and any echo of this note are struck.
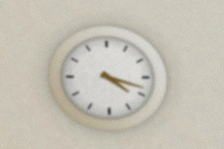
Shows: 4:18
